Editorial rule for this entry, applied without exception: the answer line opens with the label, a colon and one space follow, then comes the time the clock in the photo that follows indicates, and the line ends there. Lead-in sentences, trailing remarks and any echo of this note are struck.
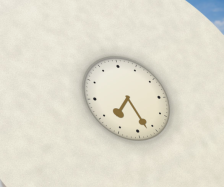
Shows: 7:27
